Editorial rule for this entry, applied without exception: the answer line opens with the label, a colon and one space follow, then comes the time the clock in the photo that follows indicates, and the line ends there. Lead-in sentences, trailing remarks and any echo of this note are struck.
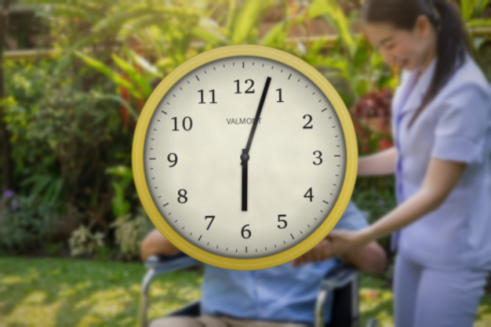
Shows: 6:03
